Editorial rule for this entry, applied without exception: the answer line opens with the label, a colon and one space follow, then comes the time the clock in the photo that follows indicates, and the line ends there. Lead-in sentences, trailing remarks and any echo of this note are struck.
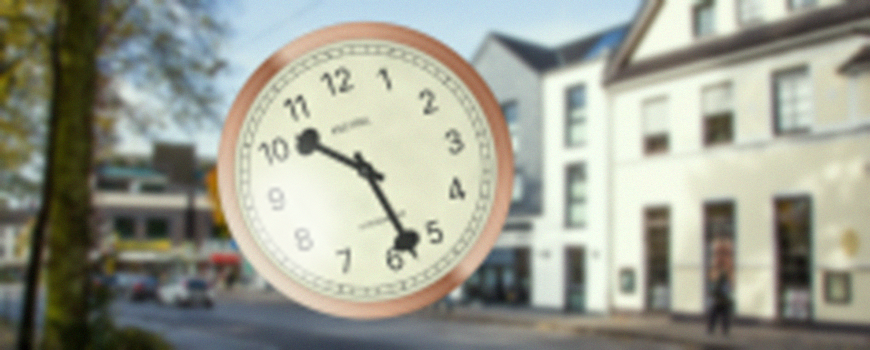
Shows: 10:28
